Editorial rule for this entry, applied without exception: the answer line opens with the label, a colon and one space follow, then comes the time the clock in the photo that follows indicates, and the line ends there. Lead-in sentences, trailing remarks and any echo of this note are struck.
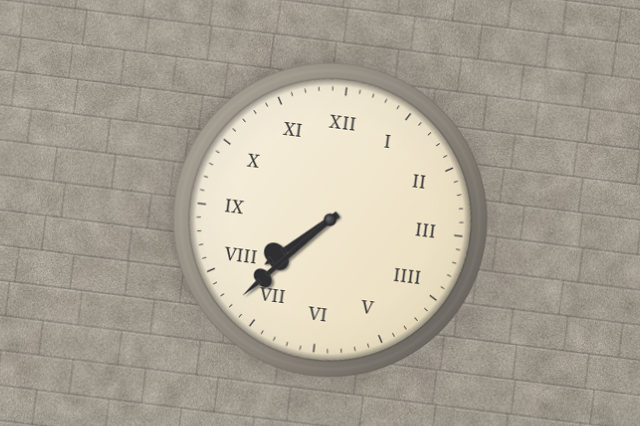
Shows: 7:37
